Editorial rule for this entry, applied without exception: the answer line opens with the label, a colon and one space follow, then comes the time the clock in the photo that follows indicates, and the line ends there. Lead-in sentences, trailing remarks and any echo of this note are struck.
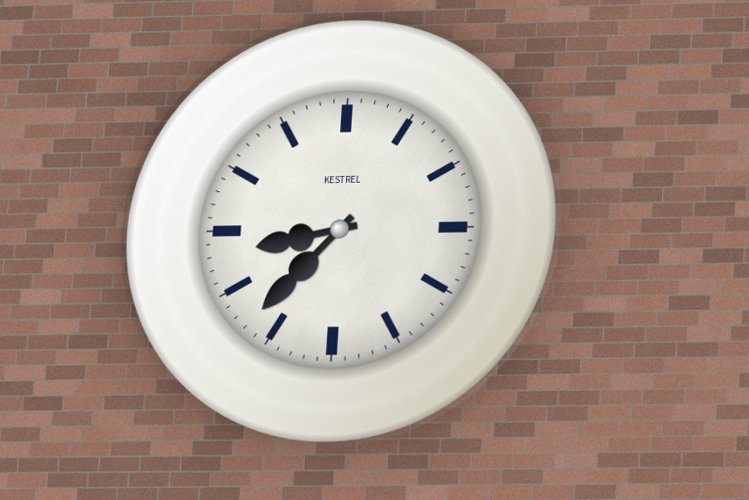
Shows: 8:37
